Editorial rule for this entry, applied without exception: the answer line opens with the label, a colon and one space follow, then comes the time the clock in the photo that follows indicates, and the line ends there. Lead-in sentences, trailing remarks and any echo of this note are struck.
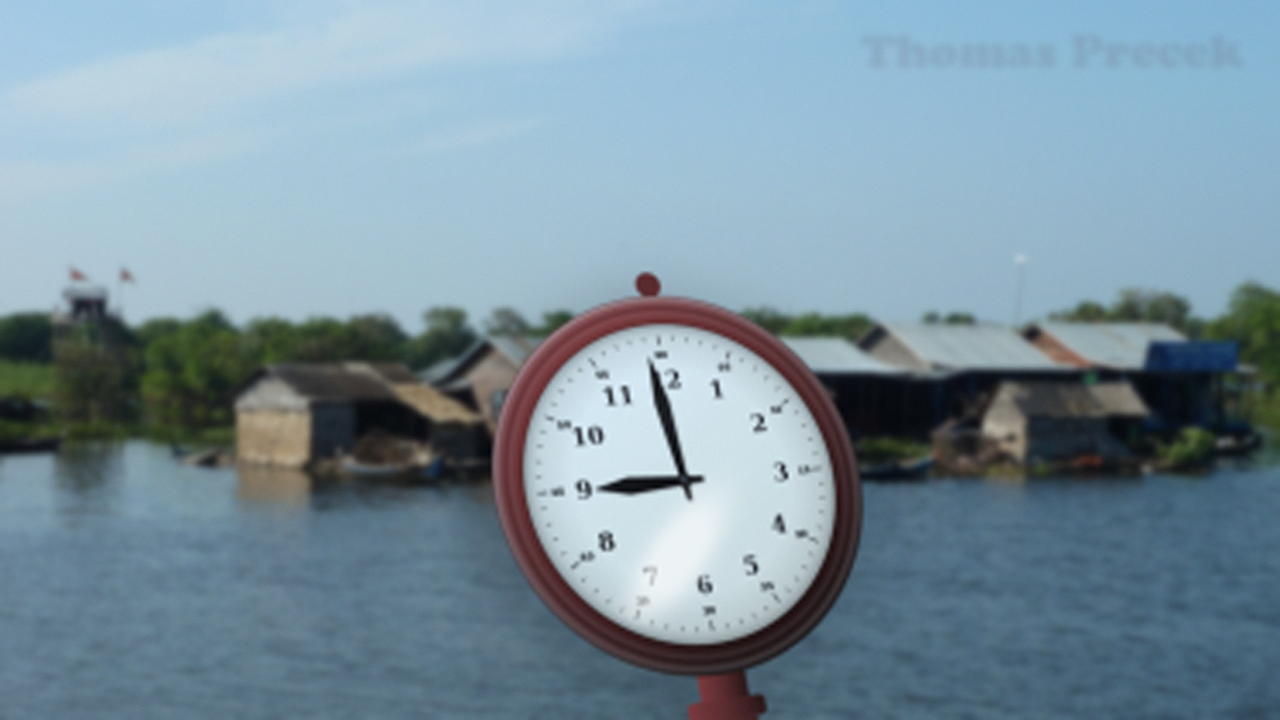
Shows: 8:59
